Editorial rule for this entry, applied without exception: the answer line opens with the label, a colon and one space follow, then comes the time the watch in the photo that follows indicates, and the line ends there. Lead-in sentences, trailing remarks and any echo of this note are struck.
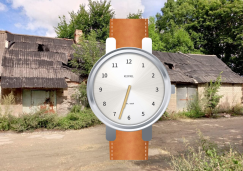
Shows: 6:33
